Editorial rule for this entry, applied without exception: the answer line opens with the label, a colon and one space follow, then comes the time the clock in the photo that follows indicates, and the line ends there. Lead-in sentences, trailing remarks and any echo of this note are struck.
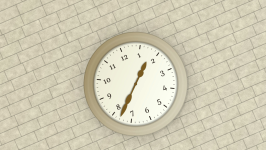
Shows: 1:38
